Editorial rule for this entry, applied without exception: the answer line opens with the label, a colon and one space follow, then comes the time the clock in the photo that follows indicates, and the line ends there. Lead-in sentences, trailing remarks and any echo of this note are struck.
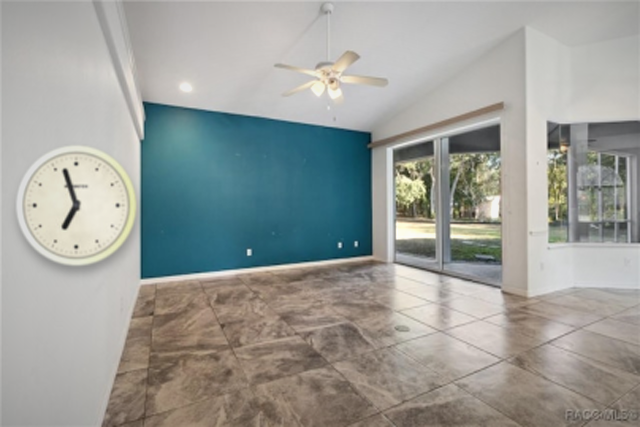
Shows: 6:57
